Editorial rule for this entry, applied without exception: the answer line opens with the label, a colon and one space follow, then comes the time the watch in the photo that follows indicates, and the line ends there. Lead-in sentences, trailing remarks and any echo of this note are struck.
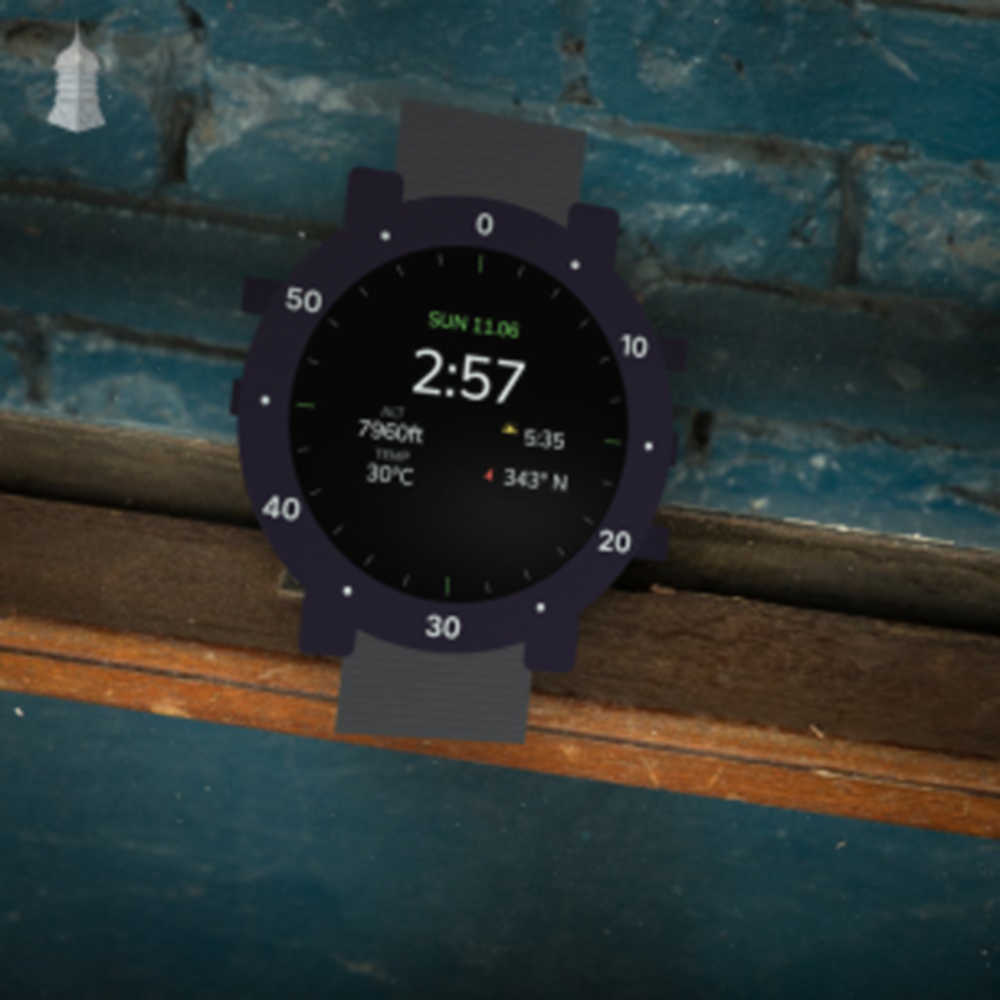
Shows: 2:57
